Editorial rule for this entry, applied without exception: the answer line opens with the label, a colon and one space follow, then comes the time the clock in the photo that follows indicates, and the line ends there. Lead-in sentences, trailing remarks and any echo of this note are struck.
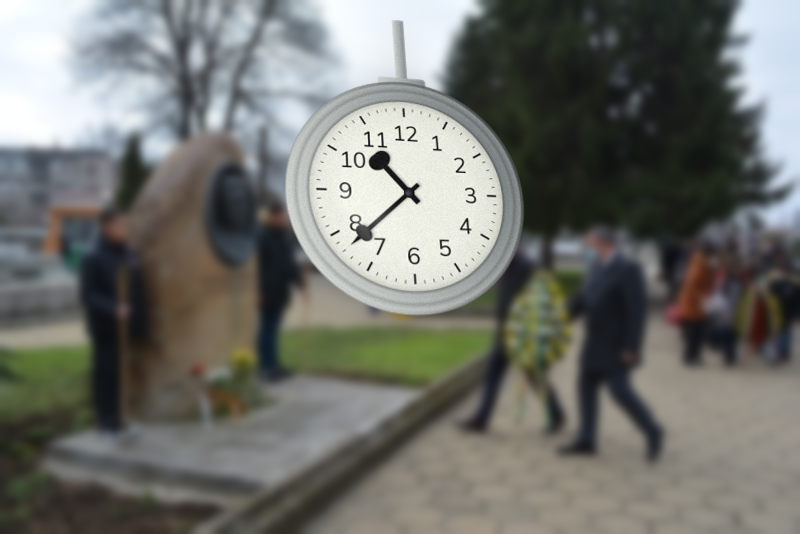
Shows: 10:38
